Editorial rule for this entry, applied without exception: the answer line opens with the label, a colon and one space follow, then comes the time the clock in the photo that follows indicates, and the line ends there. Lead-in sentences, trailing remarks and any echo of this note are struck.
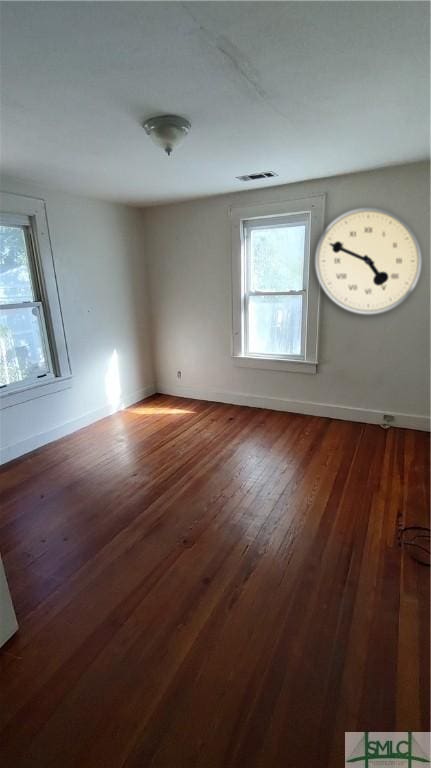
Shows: 4:49
